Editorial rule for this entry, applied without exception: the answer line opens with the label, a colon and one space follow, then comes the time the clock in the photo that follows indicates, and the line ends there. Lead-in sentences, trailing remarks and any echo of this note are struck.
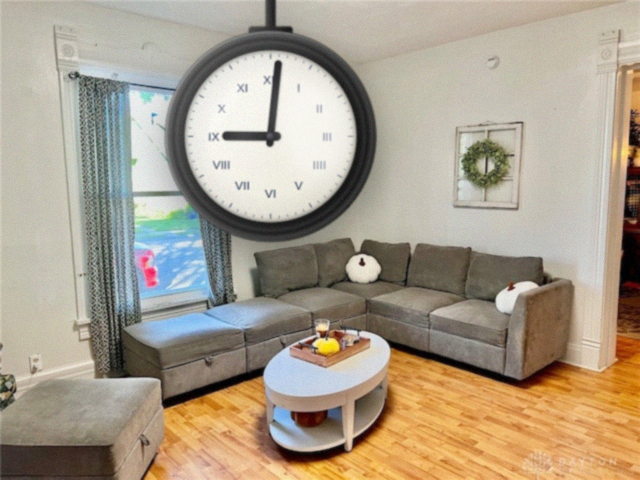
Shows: 9:01
